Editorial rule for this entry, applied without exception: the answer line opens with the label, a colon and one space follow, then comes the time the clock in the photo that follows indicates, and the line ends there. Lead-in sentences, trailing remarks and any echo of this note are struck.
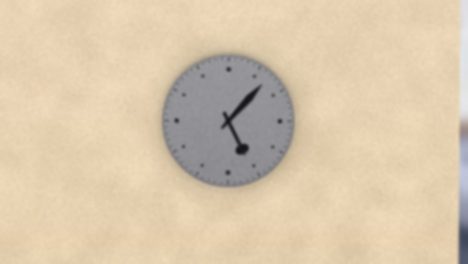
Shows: 5:07
